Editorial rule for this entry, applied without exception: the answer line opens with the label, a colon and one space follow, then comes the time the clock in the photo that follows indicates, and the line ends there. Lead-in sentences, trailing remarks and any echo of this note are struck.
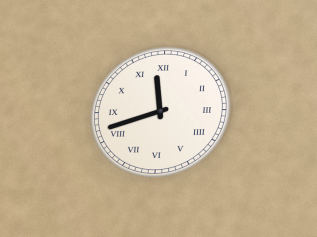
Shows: 11:42
